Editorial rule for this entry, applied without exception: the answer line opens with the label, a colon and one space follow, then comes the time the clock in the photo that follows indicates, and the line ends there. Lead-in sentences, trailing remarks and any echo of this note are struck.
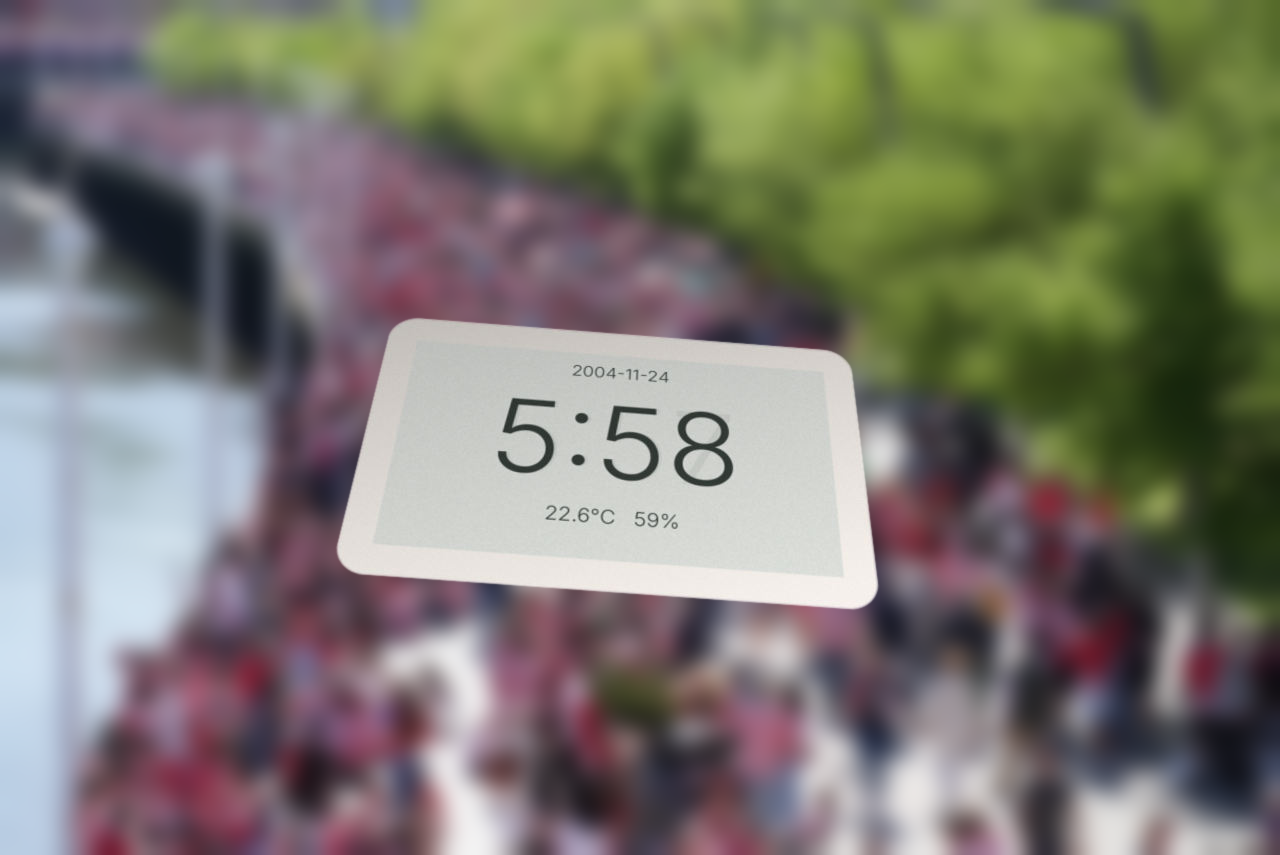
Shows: 5:58
